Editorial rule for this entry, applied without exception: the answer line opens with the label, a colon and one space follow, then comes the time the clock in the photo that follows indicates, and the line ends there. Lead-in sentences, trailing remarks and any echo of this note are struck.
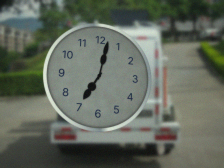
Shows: 7:02
